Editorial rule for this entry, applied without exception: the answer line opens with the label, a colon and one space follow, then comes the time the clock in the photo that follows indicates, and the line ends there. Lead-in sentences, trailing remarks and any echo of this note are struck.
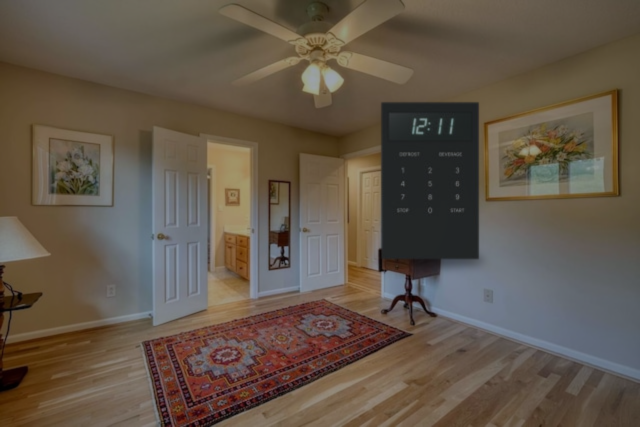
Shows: 12:11
